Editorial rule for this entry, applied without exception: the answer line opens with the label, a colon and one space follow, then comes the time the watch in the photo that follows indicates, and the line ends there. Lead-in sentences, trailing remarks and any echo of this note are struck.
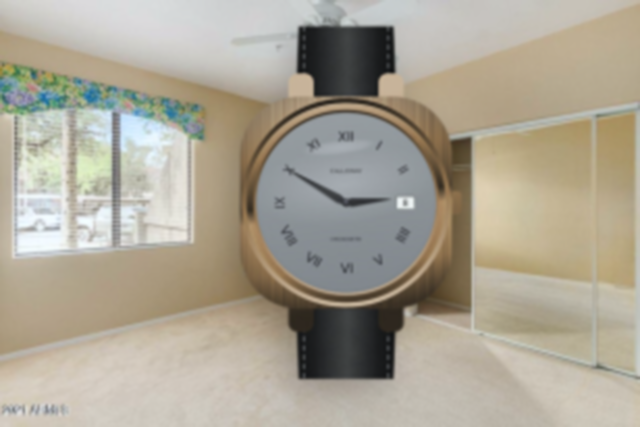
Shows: 2:50
